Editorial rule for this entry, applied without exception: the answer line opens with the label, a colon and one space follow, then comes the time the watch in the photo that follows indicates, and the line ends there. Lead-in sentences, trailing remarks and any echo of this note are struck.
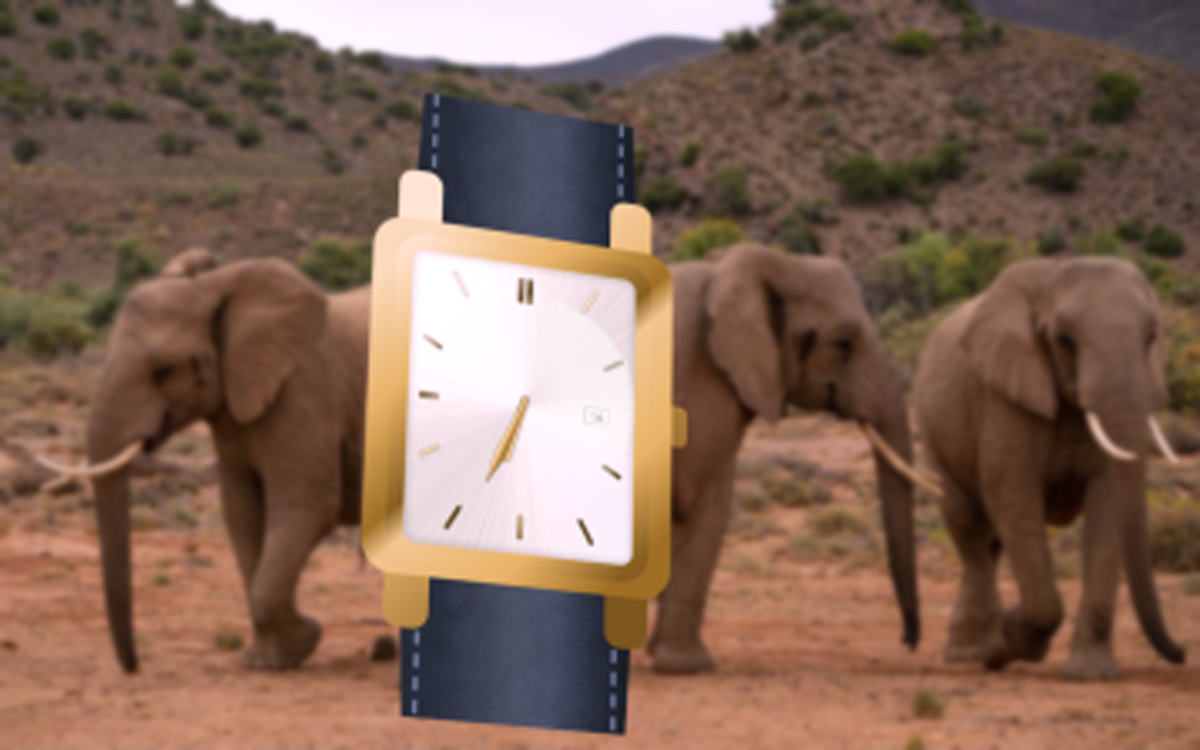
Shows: 6:34
